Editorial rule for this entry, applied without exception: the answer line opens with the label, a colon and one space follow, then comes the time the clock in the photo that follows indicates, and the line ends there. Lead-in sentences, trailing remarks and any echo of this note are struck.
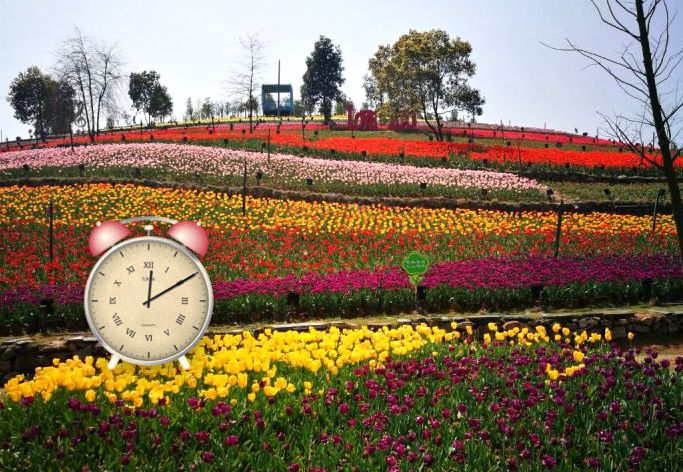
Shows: 12:10
